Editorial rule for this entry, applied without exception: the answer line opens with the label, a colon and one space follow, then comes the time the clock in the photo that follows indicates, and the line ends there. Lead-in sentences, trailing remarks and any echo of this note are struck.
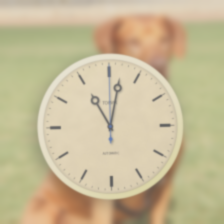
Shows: 11:02:00
